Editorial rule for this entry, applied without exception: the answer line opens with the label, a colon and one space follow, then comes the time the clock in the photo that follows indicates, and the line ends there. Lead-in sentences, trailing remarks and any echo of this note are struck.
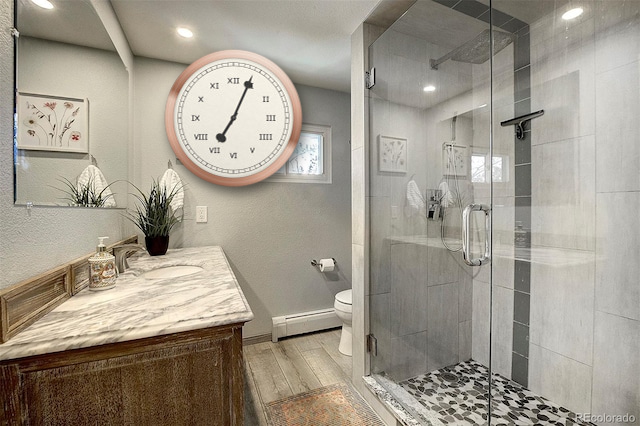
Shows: 7:04
